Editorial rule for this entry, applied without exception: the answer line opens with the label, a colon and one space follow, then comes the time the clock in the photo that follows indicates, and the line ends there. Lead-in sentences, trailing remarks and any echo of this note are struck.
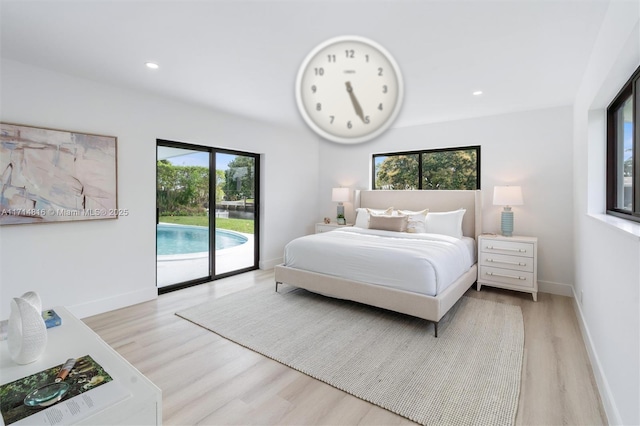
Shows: 5:26
